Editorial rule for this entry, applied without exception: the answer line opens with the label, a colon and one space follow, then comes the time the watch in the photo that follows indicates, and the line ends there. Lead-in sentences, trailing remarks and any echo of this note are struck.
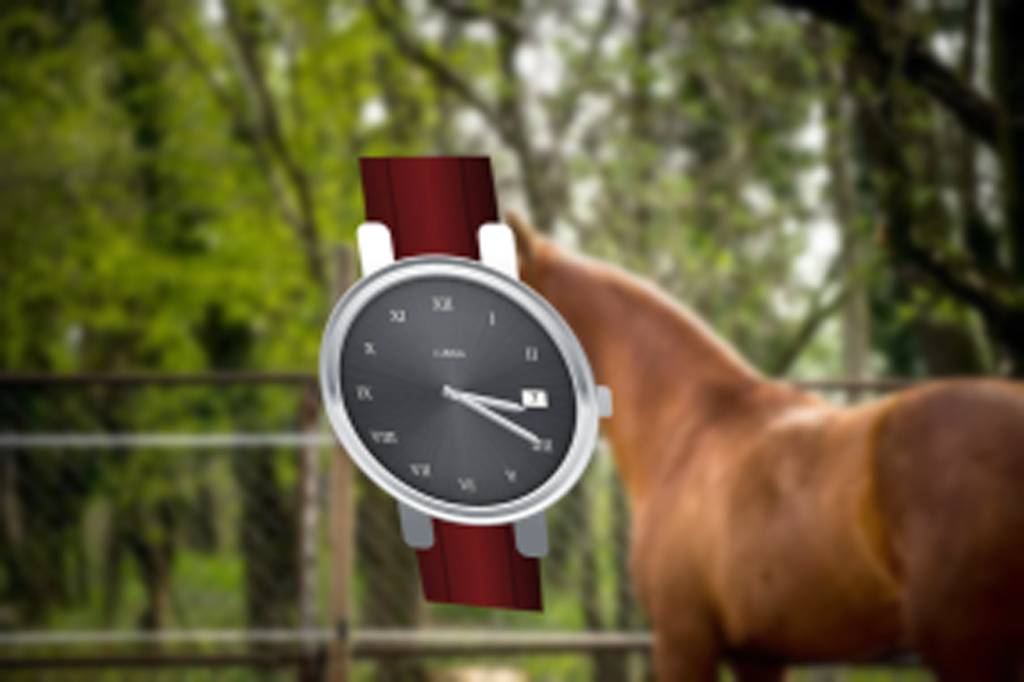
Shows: 3:20
